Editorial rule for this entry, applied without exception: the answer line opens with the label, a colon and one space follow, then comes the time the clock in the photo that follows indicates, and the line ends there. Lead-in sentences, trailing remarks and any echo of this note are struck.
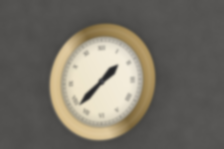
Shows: 1:38
